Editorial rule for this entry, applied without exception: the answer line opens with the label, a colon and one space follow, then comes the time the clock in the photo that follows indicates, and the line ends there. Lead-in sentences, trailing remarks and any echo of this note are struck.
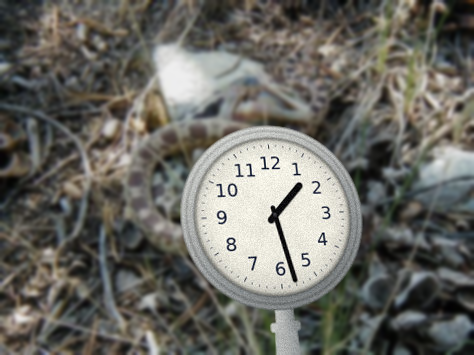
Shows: 1:28
